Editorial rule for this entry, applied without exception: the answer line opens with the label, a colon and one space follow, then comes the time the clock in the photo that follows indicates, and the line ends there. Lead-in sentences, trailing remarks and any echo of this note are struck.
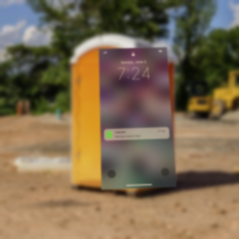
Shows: 7:24
